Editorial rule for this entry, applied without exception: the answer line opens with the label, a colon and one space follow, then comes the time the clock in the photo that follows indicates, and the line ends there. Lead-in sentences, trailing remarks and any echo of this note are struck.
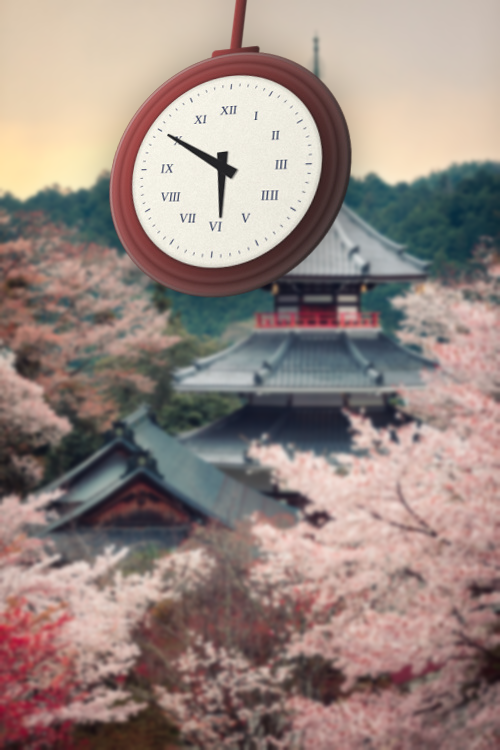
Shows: 5:50
